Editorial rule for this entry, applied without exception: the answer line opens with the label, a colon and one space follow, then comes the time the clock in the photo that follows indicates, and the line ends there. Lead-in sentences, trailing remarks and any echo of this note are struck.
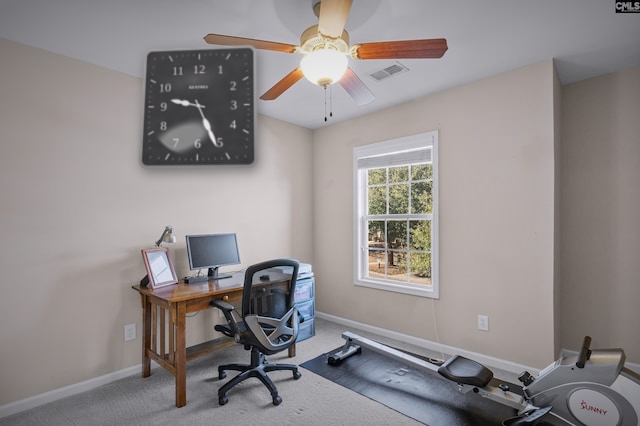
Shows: 9:26
